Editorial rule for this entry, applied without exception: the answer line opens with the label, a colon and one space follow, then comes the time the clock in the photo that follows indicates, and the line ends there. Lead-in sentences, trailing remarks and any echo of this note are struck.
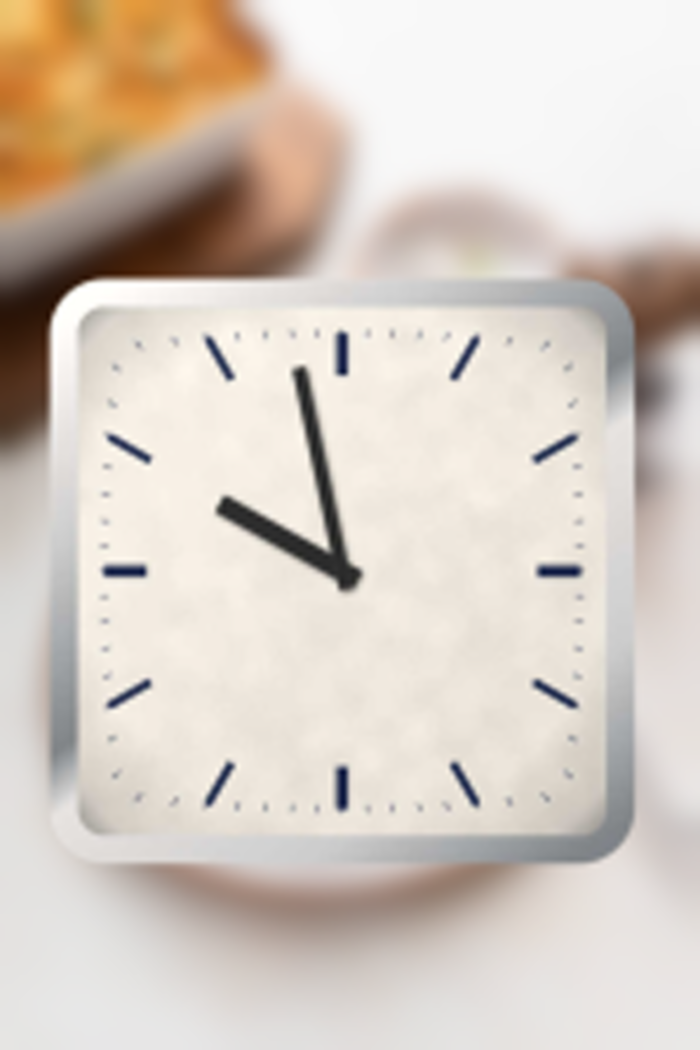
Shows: 9:58
